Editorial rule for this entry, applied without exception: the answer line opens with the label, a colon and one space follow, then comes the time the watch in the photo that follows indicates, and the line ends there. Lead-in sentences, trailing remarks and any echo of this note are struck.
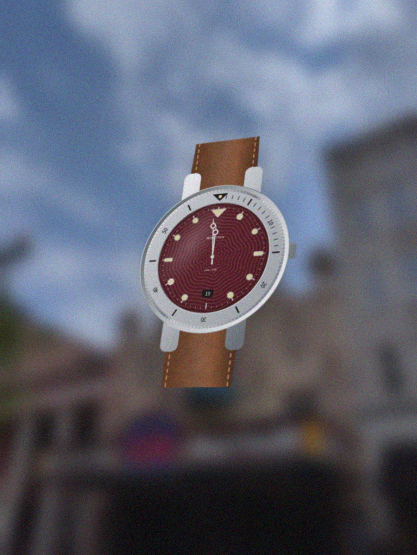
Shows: 11:59
